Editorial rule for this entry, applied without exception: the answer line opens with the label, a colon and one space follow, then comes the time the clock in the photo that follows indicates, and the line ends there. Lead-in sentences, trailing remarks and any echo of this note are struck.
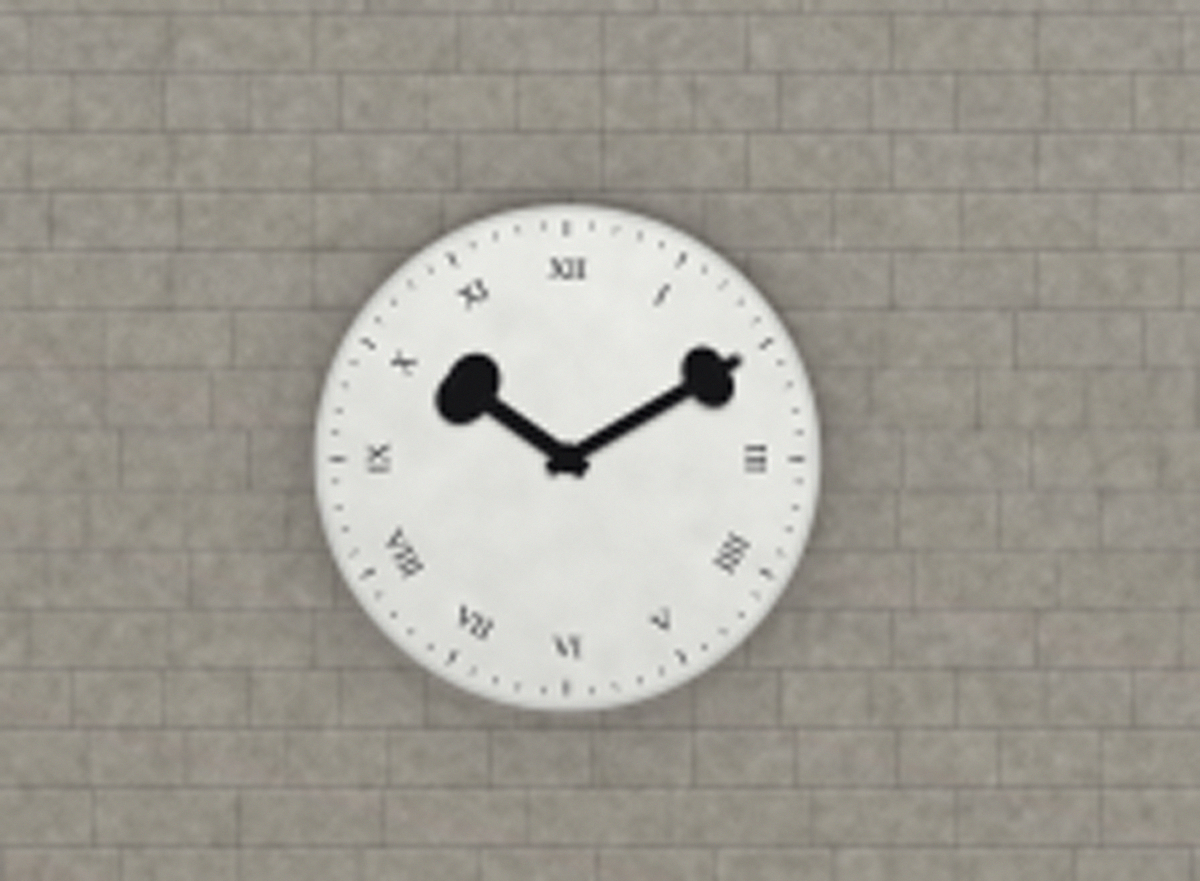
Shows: 10:10
